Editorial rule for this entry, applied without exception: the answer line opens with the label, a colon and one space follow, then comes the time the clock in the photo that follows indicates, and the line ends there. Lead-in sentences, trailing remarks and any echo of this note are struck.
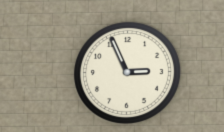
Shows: 2:56
